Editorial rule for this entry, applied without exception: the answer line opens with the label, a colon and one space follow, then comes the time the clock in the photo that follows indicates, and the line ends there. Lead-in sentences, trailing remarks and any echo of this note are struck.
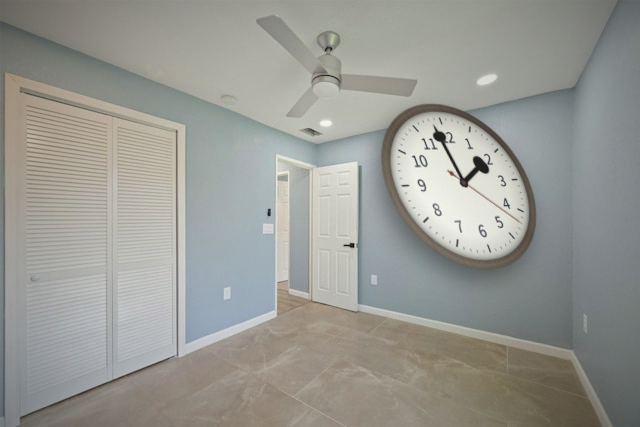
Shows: 1:58:22
